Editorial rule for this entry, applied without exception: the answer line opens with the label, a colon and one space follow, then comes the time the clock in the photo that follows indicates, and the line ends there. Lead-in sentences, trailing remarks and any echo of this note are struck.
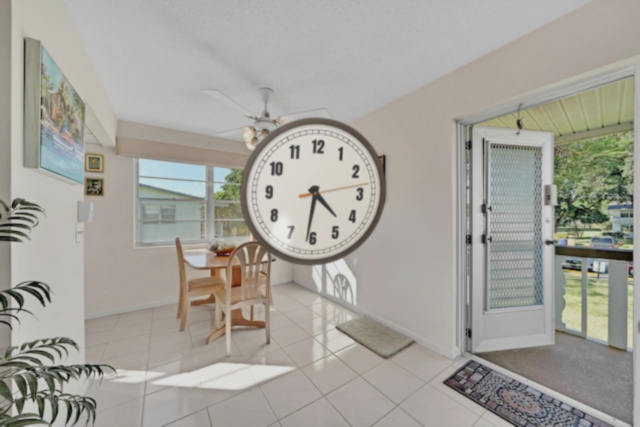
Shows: 4:31:13
